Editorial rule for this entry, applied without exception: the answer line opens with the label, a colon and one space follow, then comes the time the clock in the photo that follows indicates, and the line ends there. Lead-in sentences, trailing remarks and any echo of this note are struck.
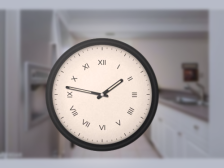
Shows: 1:47
